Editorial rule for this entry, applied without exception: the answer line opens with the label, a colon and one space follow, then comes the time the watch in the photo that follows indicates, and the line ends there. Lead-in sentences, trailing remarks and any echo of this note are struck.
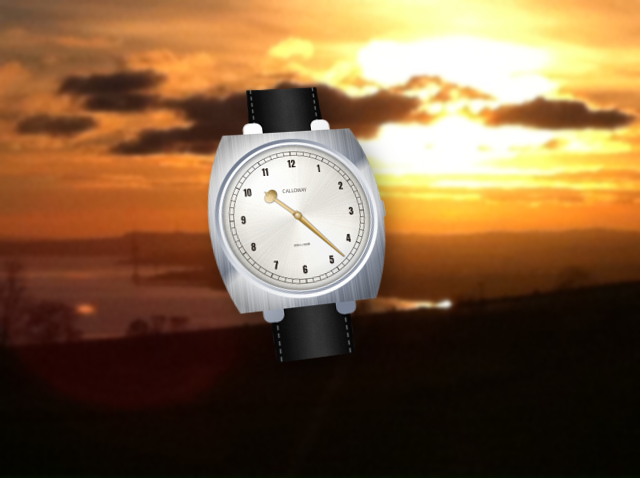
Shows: 10:23
